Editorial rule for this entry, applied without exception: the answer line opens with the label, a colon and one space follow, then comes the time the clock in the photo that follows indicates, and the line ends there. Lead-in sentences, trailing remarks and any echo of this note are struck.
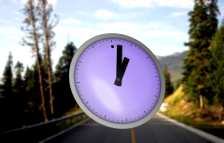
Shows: 1:02
